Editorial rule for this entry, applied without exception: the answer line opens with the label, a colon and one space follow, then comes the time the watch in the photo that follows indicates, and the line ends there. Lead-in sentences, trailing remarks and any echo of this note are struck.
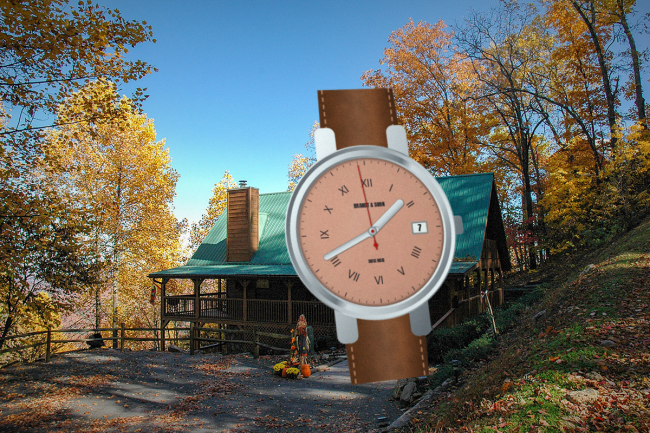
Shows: 1:40:59
